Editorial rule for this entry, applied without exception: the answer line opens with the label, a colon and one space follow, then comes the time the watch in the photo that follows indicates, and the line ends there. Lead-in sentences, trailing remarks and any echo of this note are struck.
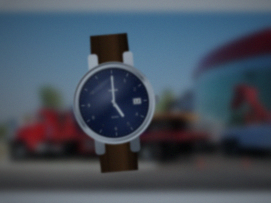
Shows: 5:00
